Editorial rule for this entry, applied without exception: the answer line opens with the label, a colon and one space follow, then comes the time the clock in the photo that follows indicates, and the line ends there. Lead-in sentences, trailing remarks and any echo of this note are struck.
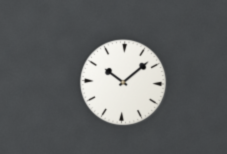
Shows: 10:08
